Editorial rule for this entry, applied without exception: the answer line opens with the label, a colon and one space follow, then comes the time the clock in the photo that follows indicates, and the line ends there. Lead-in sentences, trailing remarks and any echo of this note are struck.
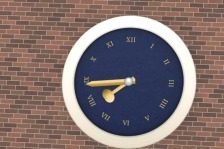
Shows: 7:44
